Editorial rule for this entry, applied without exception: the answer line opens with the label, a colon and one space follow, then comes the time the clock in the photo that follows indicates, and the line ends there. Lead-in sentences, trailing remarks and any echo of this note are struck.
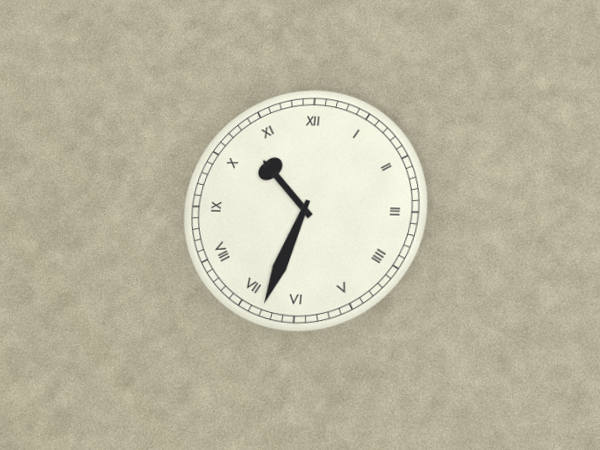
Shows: 10:33
